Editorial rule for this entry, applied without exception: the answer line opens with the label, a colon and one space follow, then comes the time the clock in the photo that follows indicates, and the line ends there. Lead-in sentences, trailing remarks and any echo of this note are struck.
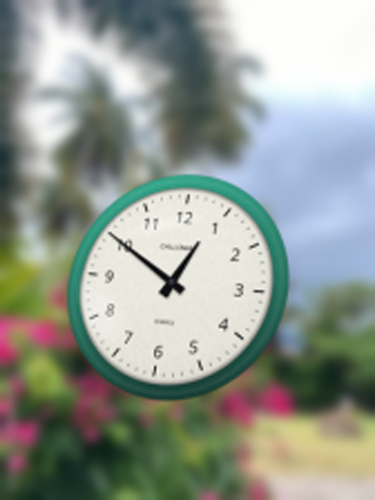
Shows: 12:50
